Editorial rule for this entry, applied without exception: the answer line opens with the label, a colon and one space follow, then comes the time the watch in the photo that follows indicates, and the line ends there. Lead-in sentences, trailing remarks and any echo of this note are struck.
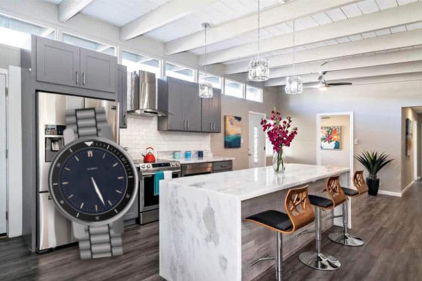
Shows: 5:27
